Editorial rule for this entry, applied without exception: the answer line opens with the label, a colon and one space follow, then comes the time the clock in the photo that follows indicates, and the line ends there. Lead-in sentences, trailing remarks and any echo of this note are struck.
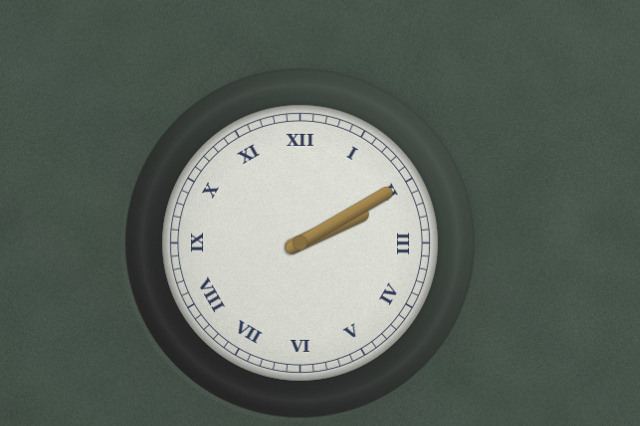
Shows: 2:10
